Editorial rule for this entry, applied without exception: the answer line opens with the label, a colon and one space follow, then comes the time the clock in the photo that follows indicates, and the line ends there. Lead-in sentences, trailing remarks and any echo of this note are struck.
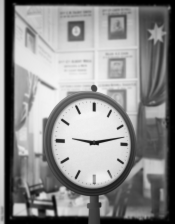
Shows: 9:13
